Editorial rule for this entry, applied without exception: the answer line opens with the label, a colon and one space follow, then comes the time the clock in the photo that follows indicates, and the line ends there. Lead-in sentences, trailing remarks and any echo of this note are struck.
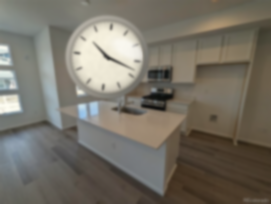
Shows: 10:18
